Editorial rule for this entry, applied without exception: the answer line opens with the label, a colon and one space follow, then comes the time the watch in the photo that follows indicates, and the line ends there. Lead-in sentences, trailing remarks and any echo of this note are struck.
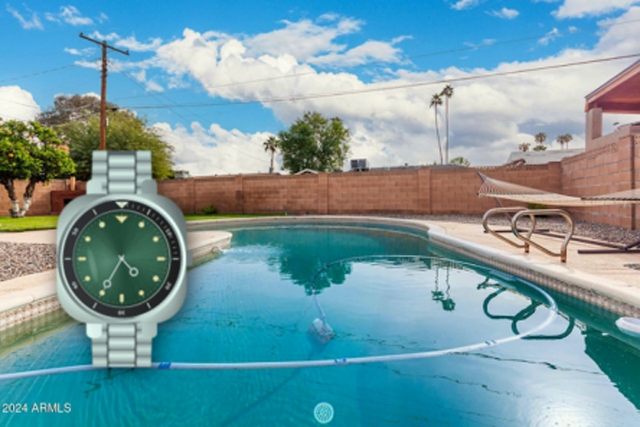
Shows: 4:35
